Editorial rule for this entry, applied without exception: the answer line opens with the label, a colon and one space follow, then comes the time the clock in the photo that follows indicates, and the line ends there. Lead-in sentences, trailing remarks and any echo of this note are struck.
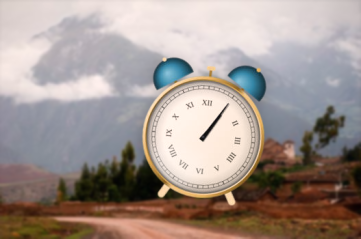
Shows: 1:05
